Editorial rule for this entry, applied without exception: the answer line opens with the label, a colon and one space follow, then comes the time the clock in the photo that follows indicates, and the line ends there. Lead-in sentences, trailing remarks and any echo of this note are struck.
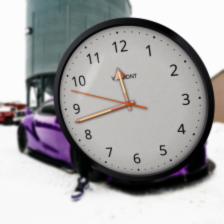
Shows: 11:42:48
